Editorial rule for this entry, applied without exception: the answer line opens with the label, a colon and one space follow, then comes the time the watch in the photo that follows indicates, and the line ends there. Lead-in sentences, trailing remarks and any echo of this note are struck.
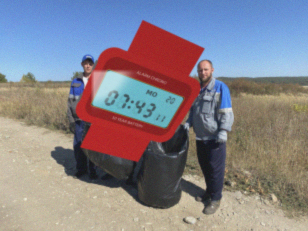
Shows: 7:43
